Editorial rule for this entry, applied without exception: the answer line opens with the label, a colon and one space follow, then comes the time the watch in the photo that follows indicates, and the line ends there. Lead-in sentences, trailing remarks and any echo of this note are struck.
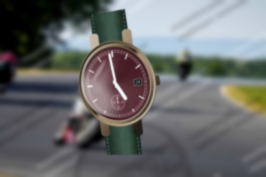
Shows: 4:59
